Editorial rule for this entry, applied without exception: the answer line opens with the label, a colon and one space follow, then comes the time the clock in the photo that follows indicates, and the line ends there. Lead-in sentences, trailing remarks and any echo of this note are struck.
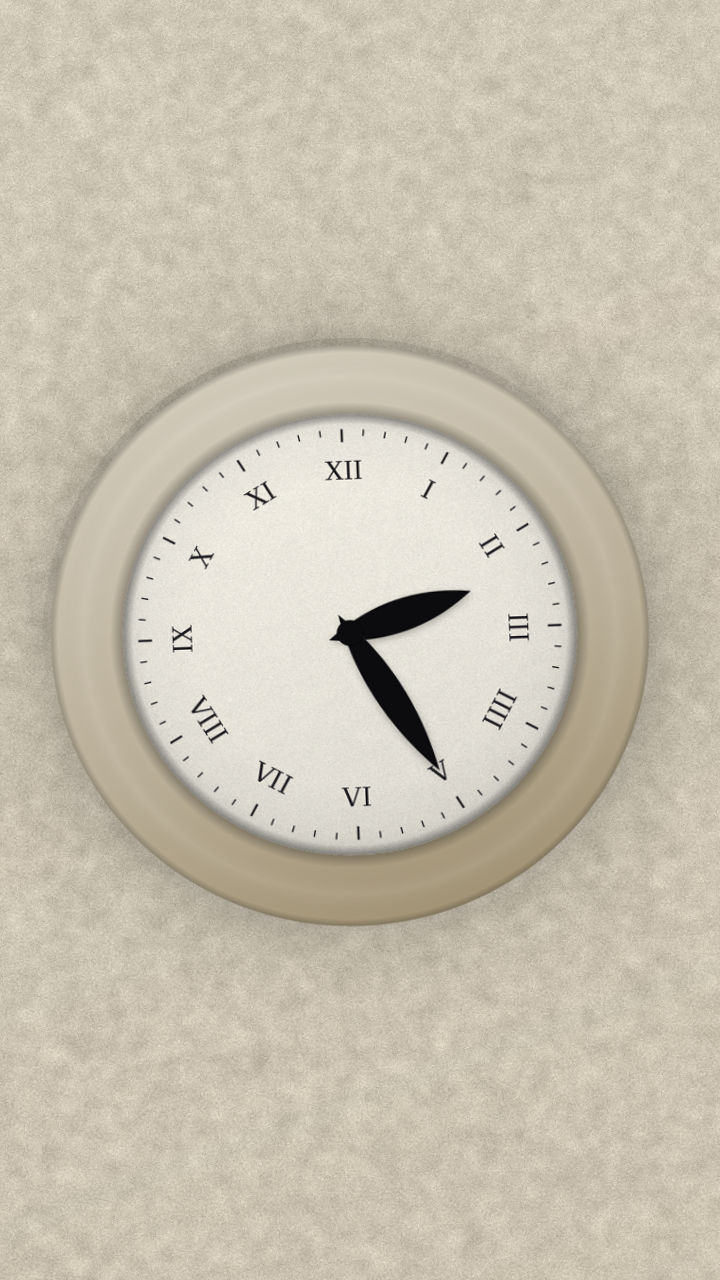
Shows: 2:25
